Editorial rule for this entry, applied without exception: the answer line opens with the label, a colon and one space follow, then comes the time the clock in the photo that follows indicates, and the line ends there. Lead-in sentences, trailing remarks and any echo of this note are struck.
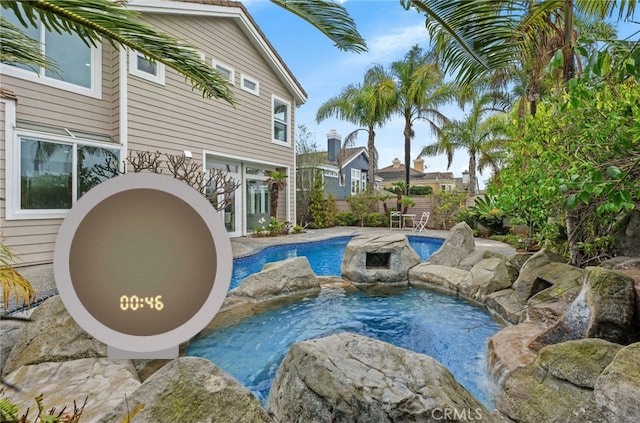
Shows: 0:46
